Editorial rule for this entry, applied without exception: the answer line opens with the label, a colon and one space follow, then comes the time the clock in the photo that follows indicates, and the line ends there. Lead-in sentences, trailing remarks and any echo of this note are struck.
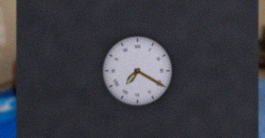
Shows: 7:20
